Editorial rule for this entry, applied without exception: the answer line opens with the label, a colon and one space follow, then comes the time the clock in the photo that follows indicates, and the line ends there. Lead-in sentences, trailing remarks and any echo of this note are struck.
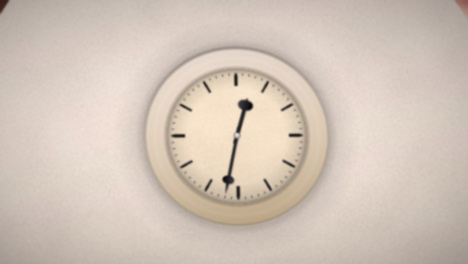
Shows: 12:32
